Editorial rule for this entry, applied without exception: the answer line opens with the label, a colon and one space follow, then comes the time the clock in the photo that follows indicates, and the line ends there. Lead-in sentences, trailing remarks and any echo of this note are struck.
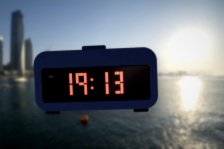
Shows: 19:13
